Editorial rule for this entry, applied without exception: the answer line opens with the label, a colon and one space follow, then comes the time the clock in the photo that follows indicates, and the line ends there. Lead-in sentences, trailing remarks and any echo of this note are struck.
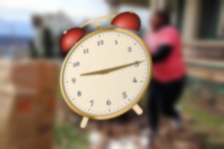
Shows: 9:15
